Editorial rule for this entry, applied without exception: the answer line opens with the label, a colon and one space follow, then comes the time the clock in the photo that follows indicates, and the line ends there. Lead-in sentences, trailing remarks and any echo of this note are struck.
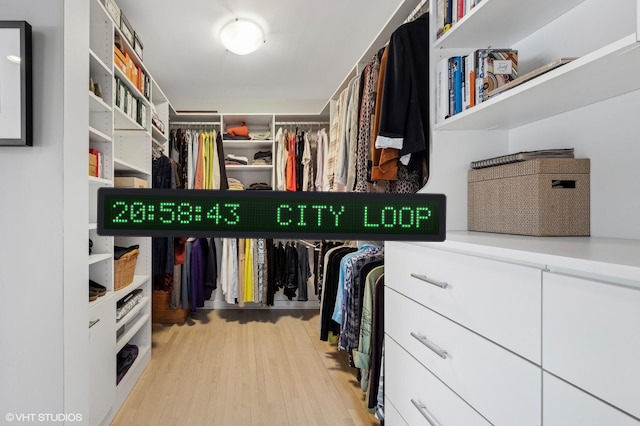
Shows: 20:58:43
